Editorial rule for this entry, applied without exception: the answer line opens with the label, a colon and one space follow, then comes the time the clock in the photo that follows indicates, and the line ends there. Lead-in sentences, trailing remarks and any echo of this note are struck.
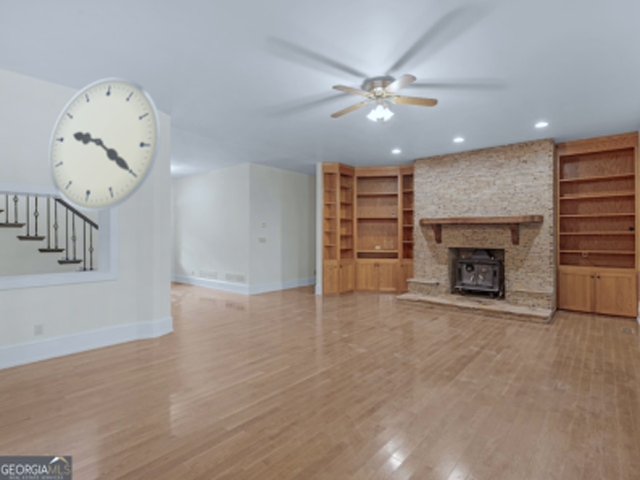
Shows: 9:20
